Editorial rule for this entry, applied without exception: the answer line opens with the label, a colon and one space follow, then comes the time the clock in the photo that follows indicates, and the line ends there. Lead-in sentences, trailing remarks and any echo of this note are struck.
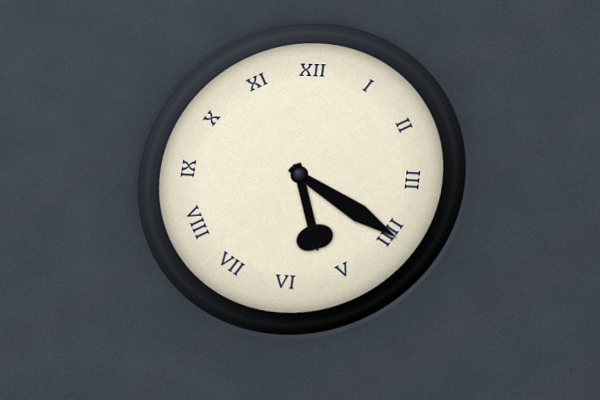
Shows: 5:20
